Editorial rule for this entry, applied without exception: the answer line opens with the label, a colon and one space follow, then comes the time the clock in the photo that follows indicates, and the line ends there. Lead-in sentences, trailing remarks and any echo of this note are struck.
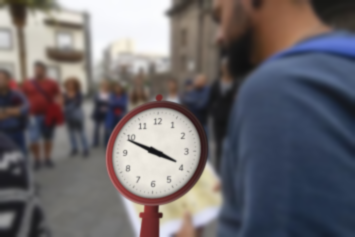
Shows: 3:49
